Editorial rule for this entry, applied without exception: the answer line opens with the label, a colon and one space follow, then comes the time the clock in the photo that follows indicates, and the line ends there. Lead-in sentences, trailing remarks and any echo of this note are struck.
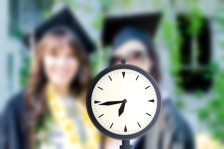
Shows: 6:44
